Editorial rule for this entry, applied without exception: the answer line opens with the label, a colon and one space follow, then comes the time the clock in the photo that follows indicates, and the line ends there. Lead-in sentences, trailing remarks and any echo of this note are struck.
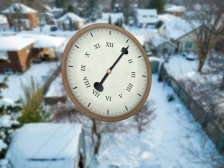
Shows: 7:06
